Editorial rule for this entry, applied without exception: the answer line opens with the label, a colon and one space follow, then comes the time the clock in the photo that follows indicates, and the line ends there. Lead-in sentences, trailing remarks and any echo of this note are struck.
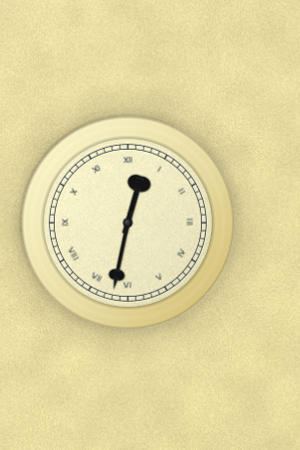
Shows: 12:32
